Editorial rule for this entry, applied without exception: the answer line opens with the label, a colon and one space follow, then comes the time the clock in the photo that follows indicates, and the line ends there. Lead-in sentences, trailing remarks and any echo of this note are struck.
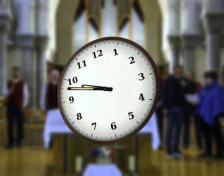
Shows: 9:48
